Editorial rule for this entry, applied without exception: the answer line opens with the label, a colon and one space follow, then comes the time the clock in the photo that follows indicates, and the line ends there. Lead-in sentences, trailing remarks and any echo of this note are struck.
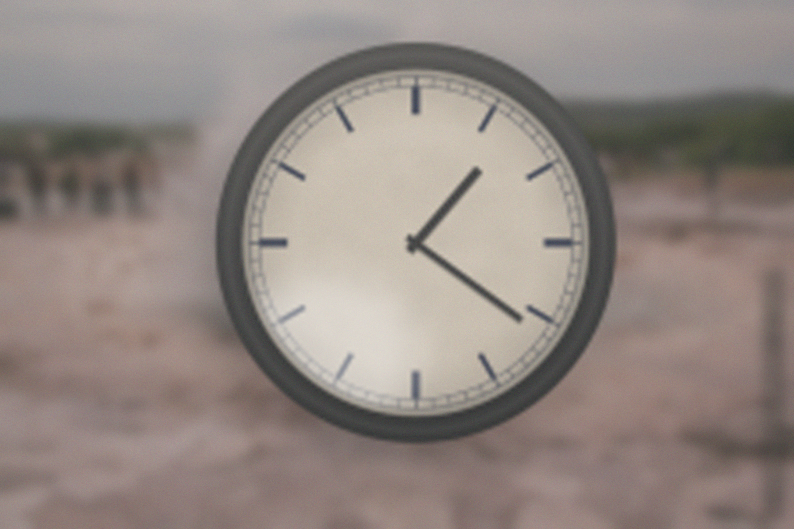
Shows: 1:21
